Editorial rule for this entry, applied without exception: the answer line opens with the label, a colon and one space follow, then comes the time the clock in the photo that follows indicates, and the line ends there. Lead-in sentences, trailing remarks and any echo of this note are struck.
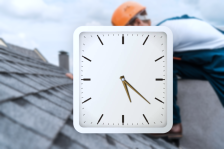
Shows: 5:22
